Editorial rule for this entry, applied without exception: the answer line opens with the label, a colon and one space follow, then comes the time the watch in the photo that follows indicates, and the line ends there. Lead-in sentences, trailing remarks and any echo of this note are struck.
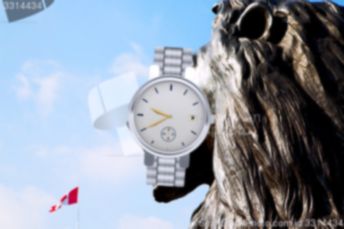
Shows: 9:40
